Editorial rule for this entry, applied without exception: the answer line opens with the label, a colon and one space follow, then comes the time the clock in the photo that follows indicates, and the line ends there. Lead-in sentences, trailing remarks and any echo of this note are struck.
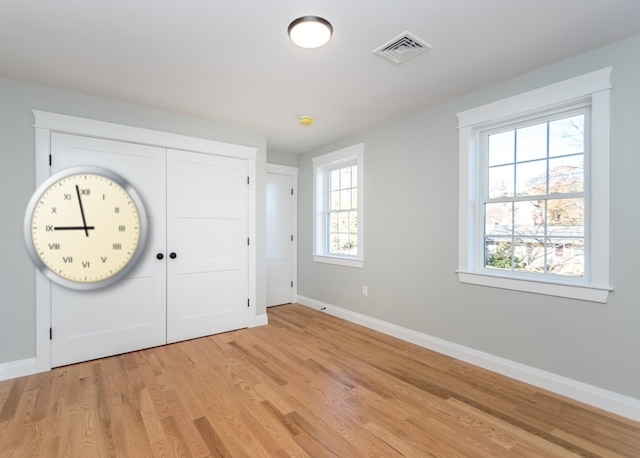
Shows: 8:58
